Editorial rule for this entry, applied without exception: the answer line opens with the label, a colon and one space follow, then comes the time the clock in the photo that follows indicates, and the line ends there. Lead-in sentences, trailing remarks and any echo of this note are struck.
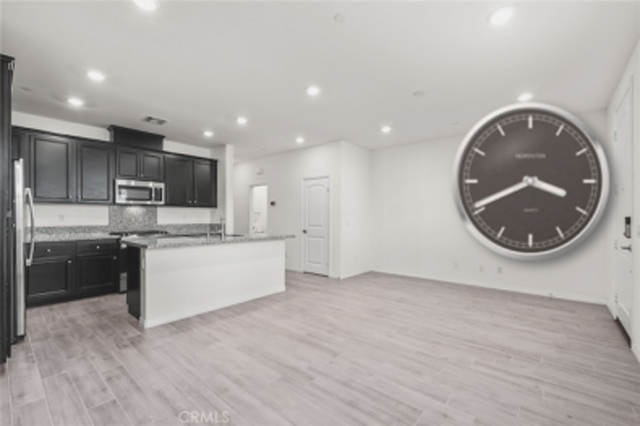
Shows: 3:41
